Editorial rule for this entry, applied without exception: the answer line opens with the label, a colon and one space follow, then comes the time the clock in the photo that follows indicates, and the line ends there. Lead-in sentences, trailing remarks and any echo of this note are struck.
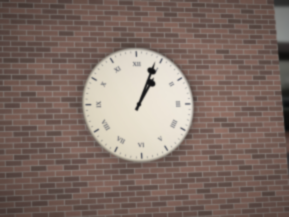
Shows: 1:04
